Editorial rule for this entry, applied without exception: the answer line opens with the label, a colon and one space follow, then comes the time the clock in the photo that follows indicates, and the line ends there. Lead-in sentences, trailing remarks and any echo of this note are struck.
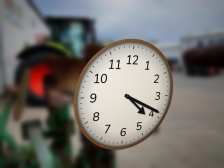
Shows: 4:19
